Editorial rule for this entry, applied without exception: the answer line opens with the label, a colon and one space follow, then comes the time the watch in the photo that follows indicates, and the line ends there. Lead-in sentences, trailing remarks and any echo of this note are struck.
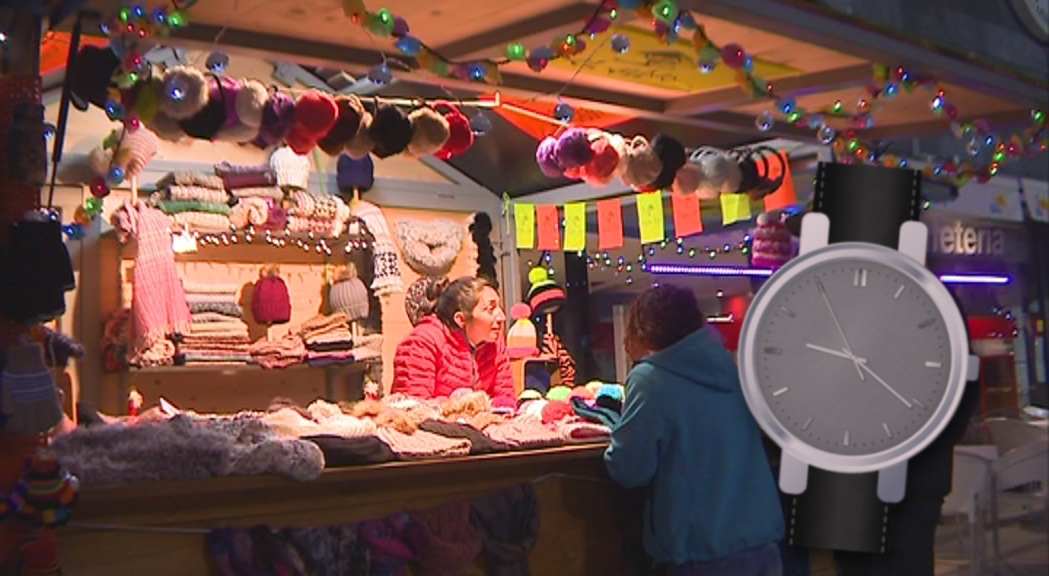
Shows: 9:20:55
